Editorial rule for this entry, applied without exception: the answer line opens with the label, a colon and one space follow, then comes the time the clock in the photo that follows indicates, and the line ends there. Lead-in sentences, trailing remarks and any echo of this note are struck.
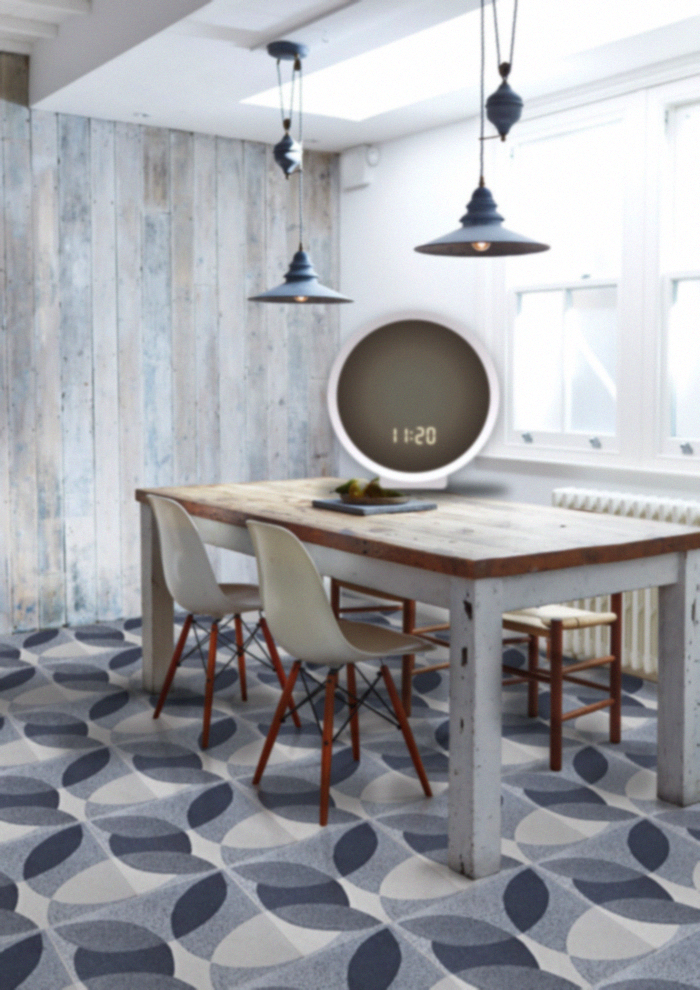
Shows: 11:20
